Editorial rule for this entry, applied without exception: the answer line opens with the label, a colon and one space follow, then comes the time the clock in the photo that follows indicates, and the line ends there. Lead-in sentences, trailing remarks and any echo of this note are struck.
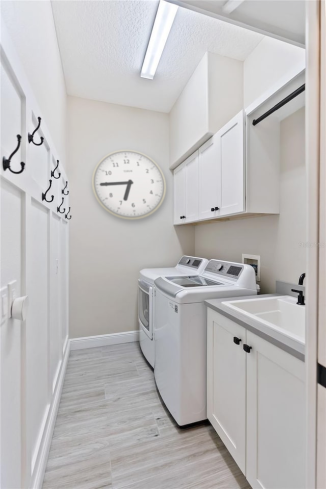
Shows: 6:45
